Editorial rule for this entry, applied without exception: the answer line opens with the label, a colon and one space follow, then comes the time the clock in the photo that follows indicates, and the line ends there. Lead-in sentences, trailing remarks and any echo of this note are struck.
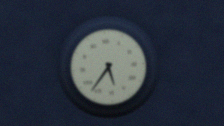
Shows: 5:37
